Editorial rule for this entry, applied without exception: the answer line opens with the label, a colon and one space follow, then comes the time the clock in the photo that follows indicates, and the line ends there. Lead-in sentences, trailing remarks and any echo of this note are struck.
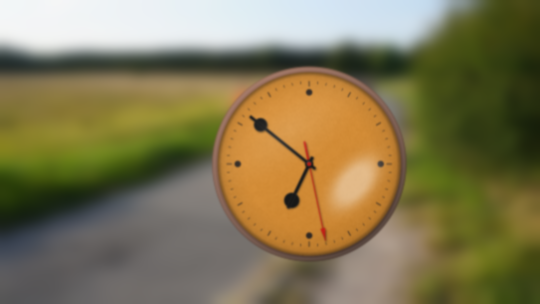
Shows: 6:51:28
